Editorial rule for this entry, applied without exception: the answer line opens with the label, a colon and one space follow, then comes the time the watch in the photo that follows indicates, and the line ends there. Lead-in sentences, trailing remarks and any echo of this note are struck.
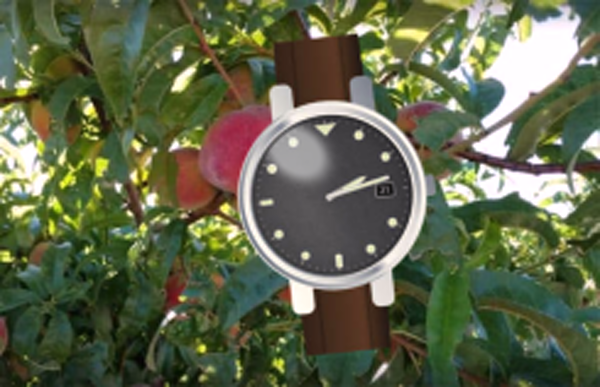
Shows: 2:13
